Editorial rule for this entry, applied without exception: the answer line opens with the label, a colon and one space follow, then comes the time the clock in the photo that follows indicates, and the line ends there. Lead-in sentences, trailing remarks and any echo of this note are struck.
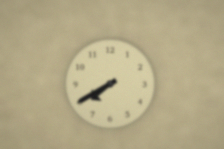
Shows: 7:40
